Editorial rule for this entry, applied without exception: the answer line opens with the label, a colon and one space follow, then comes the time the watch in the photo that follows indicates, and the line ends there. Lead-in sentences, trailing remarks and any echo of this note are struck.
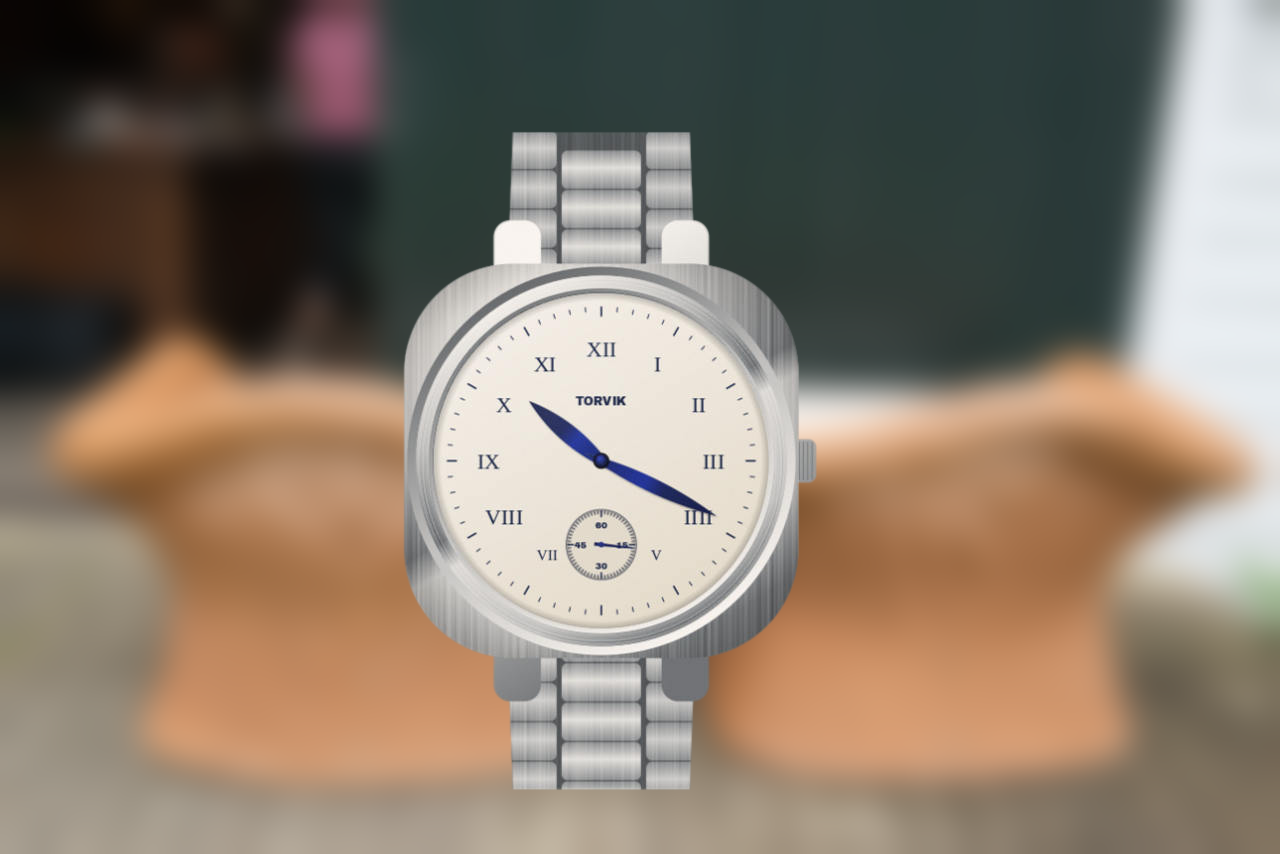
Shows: 10:19:16
